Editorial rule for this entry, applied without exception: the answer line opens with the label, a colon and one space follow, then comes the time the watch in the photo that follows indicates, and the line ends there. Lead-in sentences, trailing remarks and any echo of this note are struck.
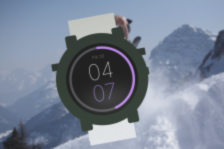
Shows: 4:07
